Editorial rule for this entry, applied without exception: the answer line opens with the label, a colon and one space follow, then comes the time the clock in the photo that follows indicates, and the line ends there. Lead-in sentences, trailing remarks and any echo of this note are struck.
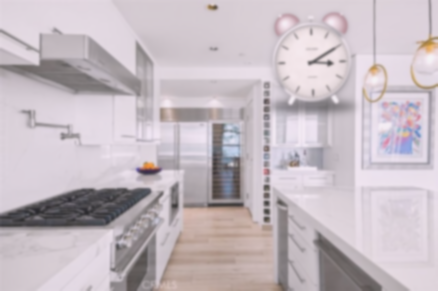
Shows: 3:10
